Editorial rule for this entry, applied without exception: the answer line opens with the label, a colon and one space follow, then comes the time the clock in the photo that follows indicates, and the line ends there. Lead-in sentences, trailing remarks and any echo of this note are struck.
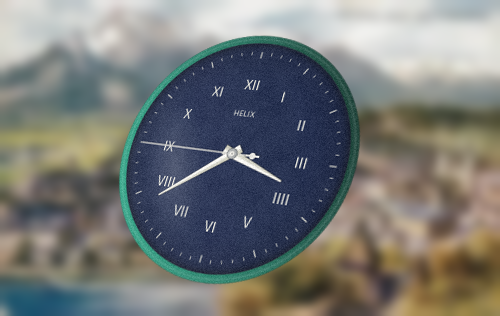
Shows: 3:38:45
